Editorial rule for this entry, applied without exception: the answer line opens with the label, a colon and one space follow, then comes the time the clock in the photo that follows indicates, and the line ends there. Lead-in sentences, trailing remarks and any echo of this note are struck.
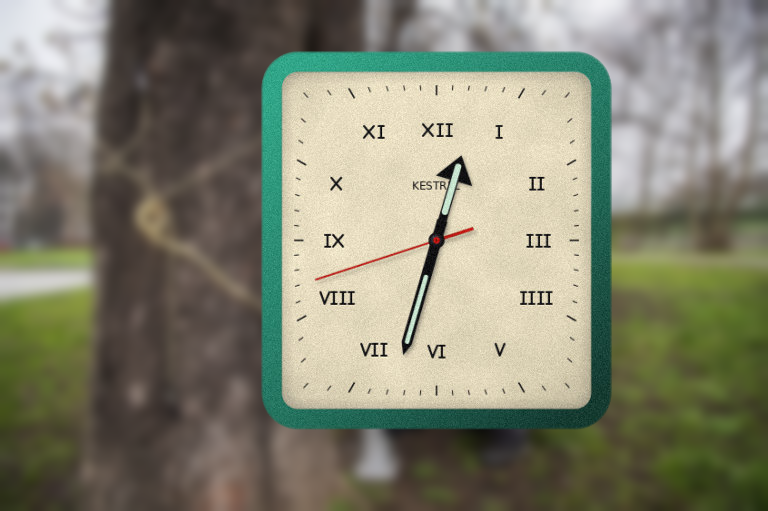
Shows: 12:32:42
